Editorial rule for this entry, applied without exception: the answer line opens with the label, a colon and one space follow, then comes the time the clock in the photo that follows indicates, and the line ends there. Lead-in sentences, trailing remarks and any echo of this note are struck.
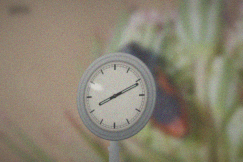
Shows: 8:11
